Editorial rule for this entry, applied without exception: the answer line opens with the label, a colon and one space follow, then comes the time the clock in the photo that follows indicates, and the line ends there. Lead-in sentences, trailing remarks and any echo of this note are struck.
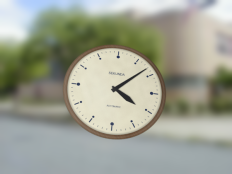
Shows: 4:08
